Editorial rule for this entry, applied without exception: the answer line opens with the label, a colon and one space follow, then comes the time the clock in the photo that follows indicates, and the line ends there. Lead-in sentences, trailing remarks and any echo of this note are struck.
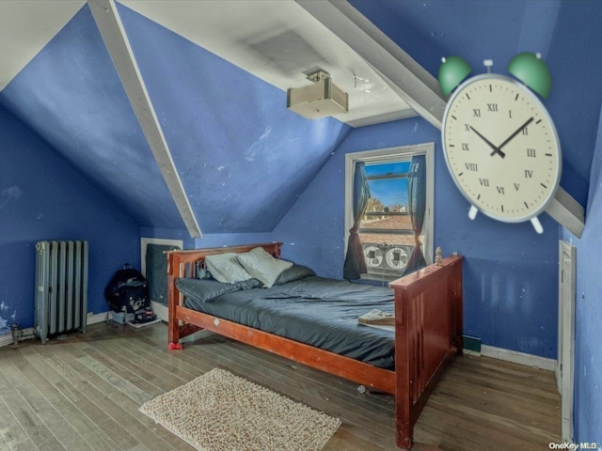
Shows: 10:09
